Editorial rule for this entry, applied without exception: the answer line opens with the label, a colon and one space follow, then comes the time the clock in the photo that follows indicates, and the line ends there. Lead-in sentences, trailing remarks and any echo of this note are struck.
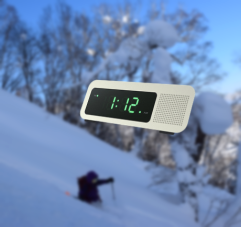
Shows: 1:12
